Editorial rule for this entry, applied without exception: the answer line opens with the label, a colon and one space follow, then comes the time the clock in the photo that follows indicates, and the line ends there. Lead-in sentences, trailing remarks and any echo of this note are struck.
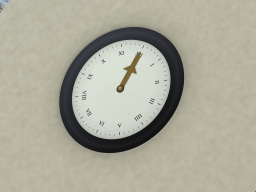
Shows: 12:00
